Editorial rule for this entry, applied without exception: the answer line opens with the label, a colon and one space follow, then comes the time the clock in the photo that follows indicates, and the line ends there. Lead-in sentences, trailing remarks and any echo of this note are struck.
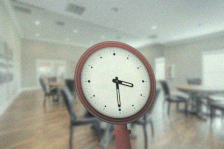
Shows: 3:30
